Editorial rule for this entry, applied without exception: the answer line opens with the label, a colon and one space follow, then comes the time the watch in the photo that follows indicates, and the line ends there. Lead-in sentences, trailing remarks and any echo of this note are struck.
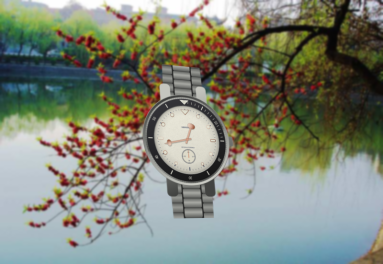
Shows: 12:43
